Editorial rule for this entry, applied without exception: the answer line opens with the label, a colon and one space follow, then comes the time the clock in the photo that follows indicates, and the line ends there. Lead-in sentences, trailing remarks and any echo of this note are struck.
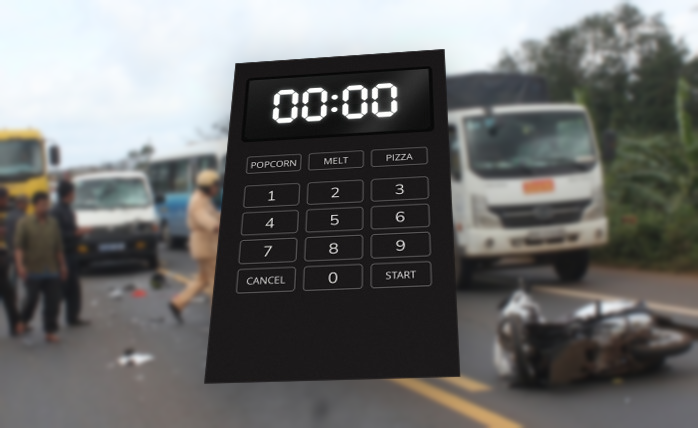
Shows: 0:00
